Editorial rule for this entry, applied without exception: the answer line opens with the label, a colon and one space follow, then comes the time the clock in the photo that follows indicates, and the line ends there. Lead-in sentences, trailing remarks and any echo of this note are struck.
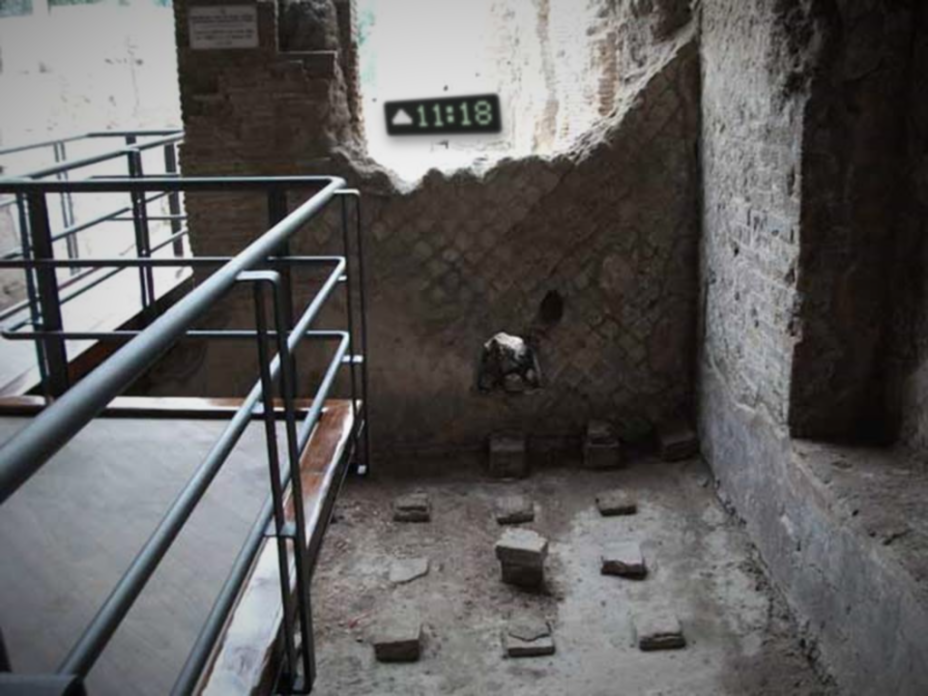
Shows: 11:18
